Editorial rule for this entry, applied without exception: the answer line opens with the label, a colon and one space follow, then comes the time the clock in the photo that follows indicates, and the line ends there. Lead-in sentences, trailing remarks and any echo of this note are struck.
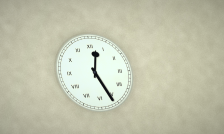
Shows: 12:26
